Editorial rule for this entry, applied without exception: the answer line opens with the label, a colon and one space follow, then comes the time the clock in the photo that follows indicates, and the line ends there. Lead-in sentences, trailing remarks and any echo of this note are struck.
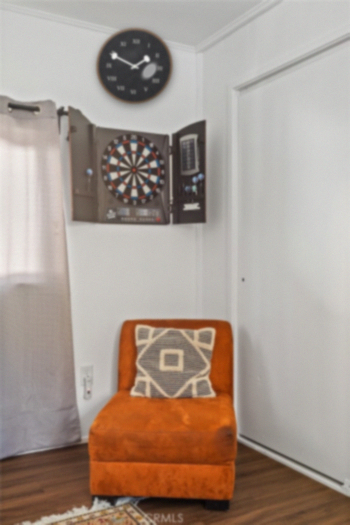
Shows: 1:49
